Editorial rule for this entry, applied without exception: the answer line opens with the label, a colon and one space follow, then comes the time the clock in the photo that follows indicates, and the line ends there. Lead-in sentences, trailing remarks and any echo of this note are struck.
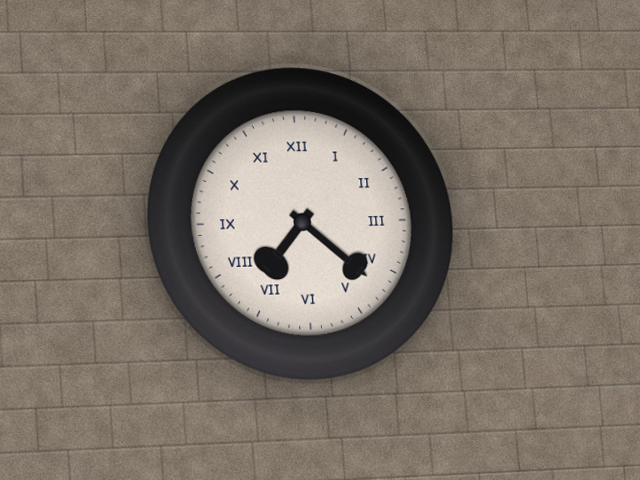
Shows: 7:22
